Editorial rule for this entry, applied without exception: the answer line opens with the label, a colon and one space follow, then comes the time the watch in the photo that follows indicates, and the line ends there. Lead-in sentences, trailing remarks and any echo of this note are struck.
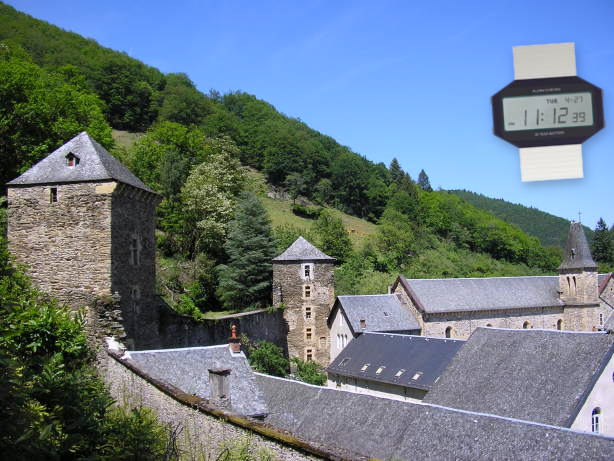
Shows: 11:12:39
